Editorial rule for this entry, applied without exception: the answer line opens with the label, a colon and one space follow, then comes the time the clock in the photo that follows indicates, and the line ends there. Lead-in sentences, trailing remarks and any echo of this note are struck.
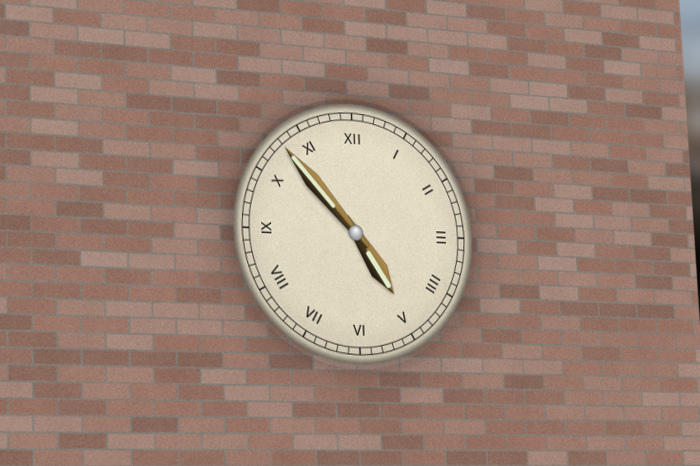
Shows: 4:53
